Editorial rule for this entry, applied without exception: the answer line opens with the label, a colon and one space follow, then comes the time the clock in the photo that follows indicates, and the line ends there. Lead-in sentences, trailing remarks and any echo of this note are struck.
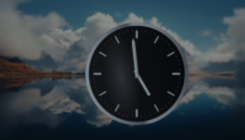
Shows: 4:59
